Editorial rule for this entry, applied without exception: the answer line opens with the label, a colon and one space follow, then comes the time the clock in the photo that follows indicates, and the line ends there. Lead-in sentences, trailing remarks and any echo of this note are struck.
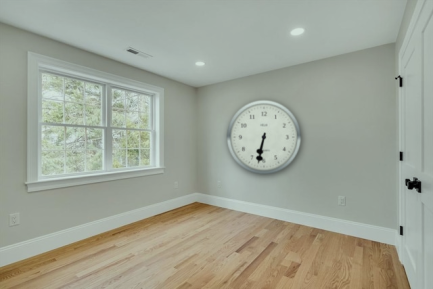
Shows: 6:32
